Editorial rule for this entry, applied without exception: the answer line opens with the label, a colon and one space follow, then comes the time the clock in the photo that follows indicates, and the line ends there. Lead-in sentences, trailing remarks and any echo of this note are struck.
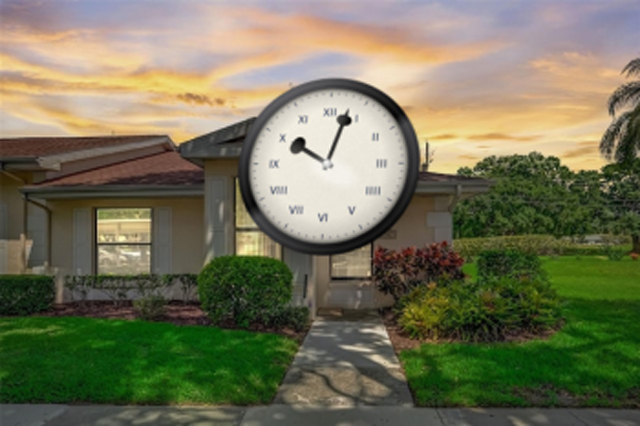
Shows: 10:03
